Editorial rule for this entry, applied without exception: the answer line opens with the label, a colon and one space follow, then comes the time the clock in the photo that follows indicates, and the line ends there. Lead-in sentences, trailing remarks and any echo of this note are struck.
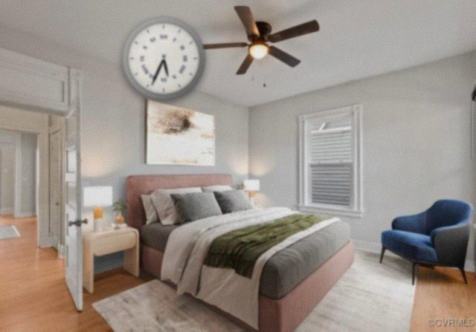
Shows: 5:34
